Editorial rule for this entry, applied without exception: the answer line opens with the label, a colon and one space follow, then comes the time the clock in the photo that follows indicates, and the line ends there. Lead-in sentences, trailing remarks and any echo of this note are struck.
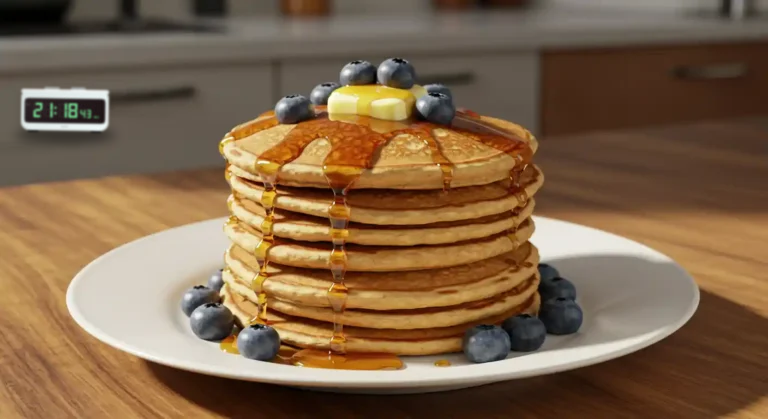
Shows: 21:18
